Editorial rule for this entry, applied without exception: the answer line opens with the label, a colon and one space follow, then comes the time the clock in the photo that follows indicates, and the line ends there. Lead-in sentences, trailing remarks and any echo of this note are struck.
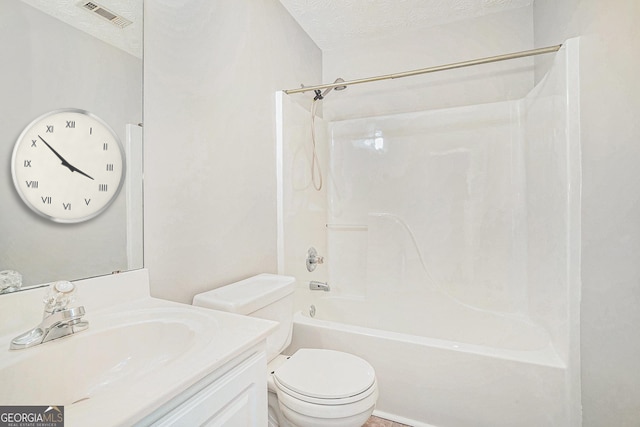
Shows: 3:52
